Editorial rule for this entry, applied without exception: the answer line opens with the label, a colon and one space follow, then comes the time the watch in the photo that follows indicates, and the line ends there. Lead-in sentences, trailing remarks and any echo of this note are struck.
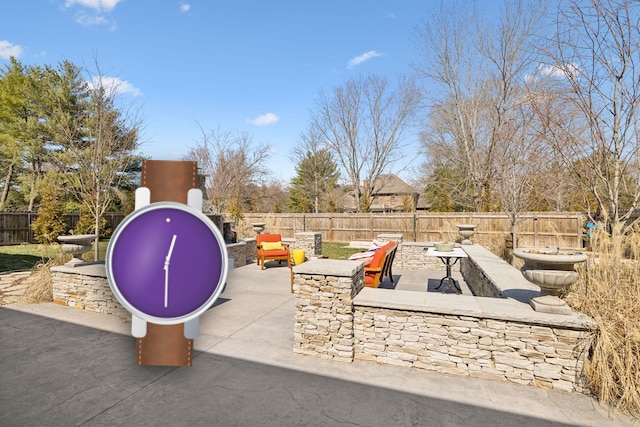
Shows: 12:30
